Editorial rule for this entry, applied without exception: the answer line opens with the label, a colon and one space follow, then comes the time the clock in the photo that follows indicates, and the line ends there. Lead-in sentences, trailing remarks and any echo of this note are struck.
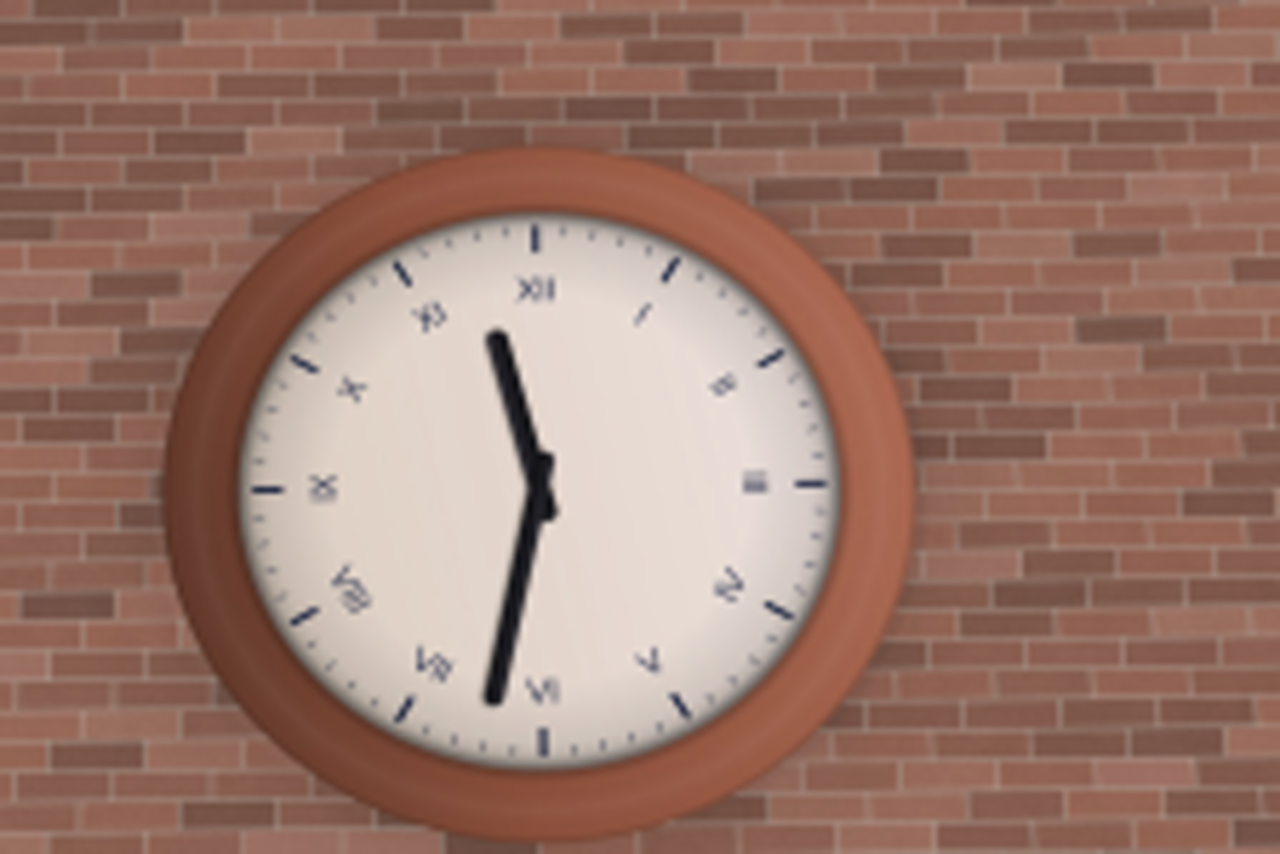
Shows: 11:32
